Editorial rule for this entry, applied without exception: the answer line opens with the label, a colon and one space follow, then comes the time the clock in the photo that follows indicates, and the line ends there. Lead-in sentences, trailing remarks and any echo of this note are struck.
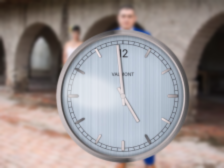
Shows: 4:59
